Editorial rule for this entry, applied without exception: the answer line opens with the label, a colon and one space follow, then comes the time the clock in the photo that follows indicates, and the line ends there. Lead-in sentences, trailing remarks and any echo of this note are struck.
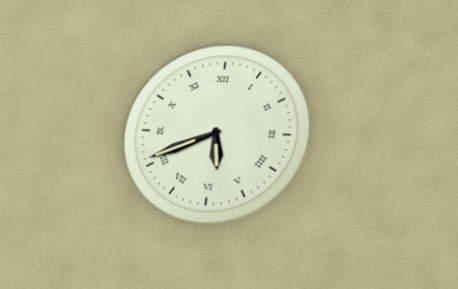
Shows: 5:41
